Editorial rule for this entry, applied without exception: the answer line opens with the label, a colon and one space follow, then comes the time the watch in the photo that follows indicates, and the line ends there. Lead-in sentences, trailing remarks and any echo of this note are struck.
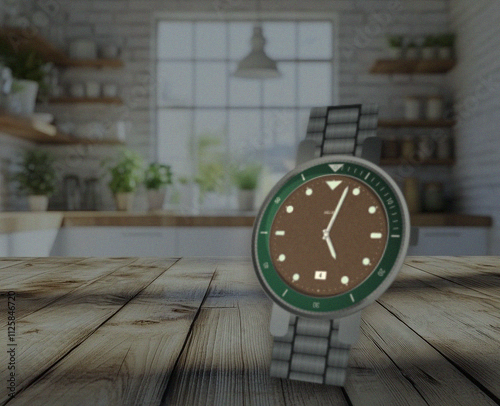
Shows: 5:03
